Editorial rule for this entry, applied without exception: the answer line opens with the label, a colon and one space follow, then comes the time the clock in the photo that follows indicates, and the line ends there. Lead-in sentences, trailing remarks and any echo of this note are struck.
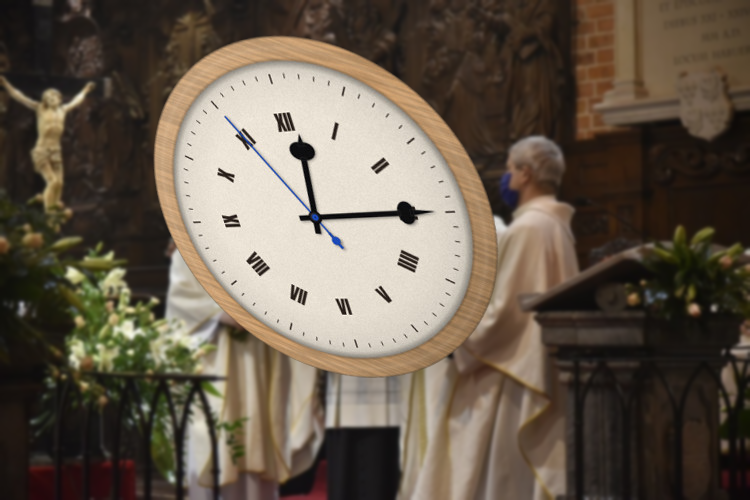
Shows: 12:14:55
